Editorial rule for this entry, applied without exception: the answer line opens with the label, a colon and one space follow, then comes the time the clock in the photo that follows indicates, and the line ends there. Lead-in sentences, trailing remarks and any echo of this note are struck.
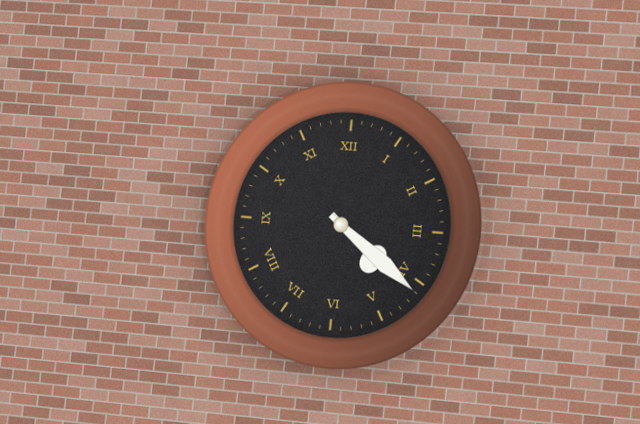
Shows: 4:21
